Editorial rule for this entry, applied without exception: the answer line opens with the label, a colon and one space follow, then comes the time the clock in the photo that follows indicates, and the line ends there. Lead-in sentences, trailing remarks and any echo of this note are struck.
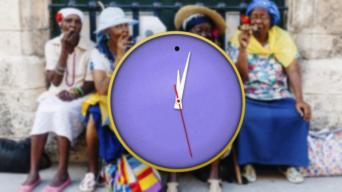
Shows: 12:02:28
